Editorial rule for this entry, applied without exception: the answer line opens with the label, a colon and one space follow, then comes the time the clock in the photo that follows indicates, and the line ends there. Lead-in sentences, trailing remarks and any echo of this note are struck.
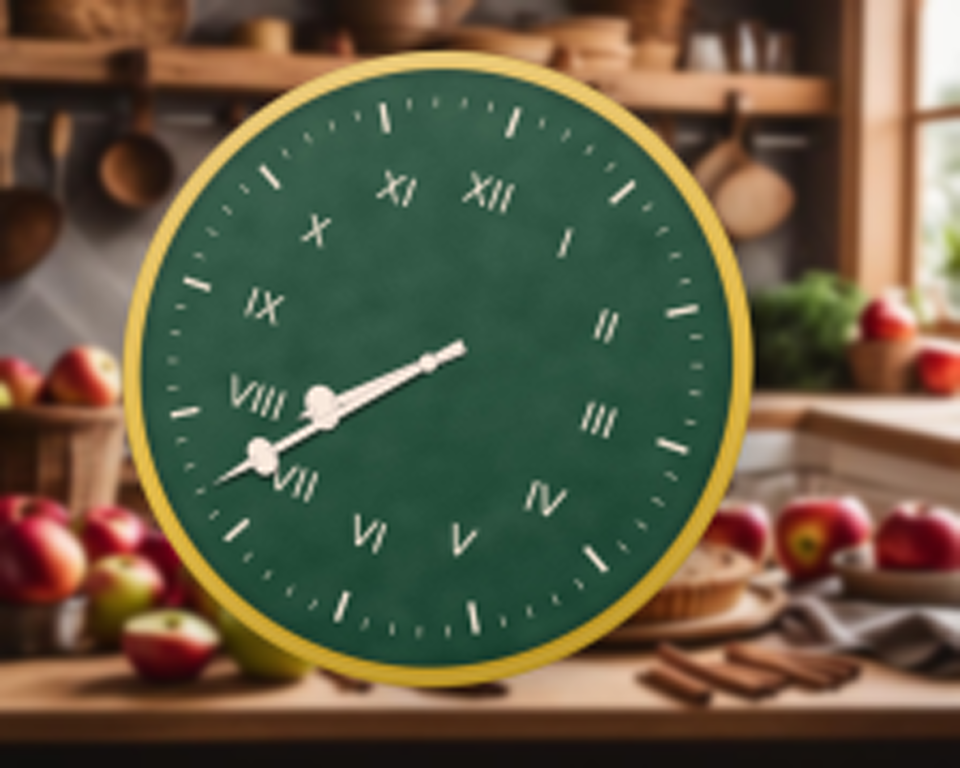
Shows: 7:37
